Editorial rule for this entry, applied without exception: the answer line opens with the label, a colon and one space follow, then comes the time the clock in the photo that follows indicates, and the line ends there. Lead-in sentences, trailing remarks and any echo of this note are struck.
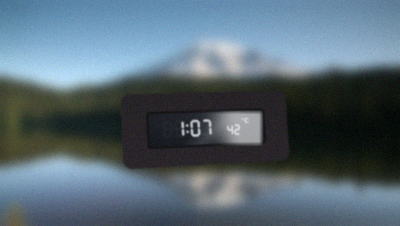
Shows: 1:07
